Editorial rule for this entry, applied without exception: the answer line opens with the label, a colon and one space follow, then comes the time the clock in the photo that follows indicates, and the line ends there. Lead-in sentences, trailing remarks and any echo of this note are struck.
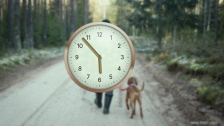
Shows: 5:53
